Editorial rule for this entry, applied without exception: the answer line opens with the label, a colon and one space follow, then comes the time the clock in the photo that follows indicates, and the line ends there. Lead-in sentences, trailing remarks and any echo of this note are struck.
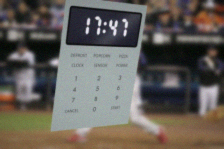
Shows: 17:47
